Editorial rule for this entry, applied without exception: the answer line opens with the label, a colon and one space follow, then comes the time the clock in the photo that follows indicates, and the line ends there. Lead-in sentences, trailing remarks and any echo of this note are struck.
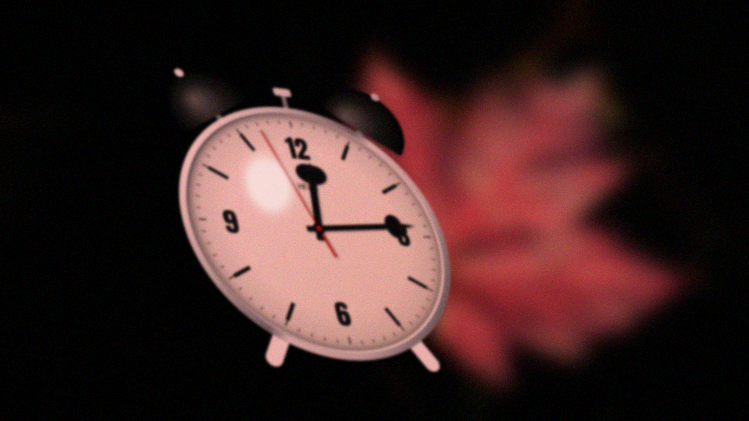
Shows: 12:13:57
